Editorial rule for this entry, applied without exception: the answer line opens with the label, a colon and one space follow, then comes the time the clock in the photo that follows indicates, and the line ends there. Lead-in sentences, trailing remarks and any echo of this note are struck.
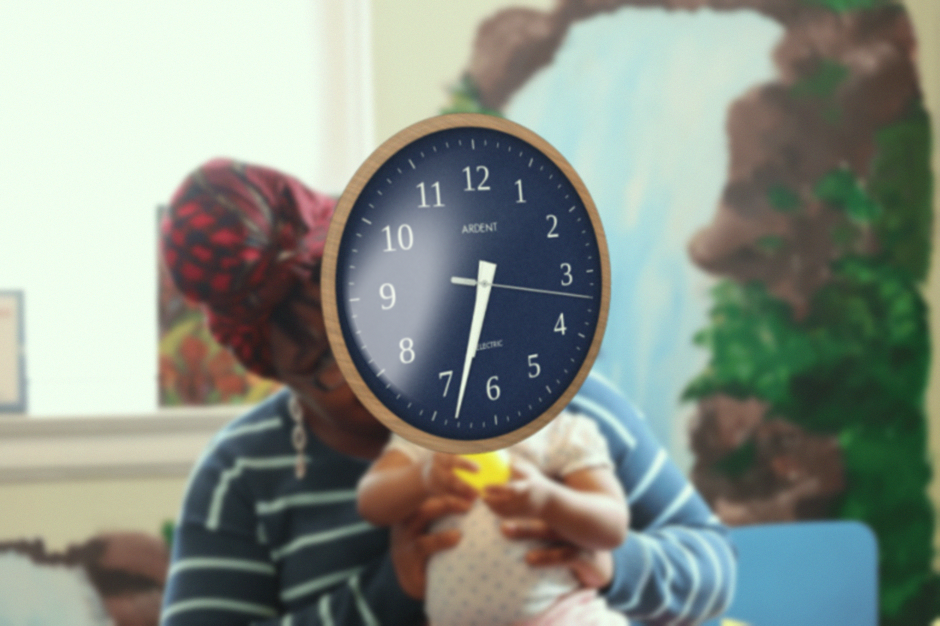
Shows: 6:33:17
